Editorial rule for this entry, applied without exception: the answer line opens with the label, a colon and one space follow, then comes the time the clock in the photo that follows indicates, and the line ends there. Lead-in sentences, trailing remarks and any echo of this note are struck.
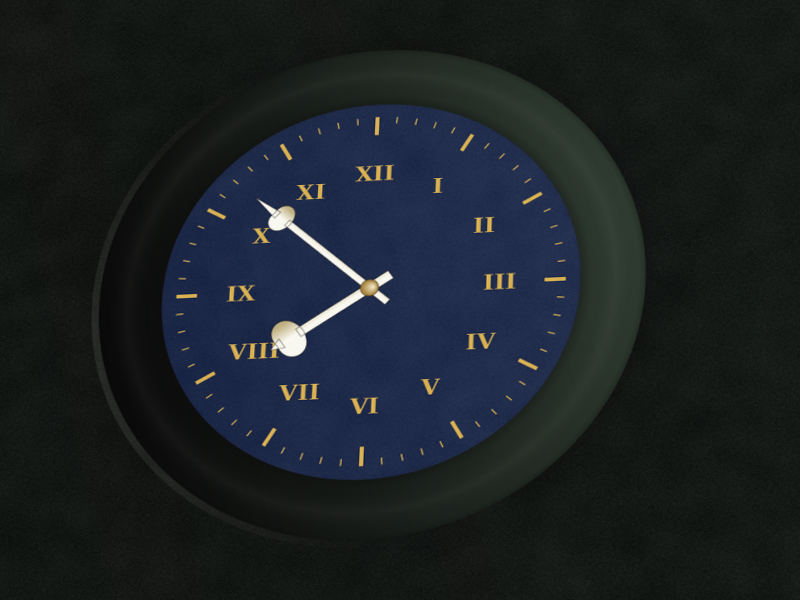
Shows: 7:52
